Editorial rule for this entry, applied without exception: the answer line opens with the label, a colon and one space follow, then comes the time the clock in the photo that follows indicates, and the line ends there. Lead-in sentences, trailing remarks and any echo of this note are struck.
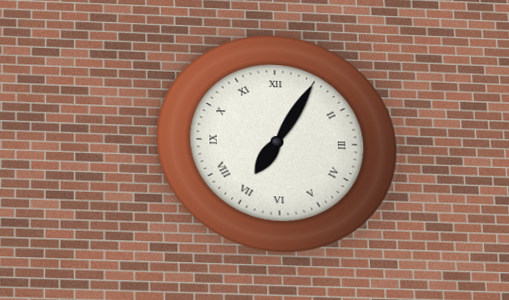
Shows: 7:05
